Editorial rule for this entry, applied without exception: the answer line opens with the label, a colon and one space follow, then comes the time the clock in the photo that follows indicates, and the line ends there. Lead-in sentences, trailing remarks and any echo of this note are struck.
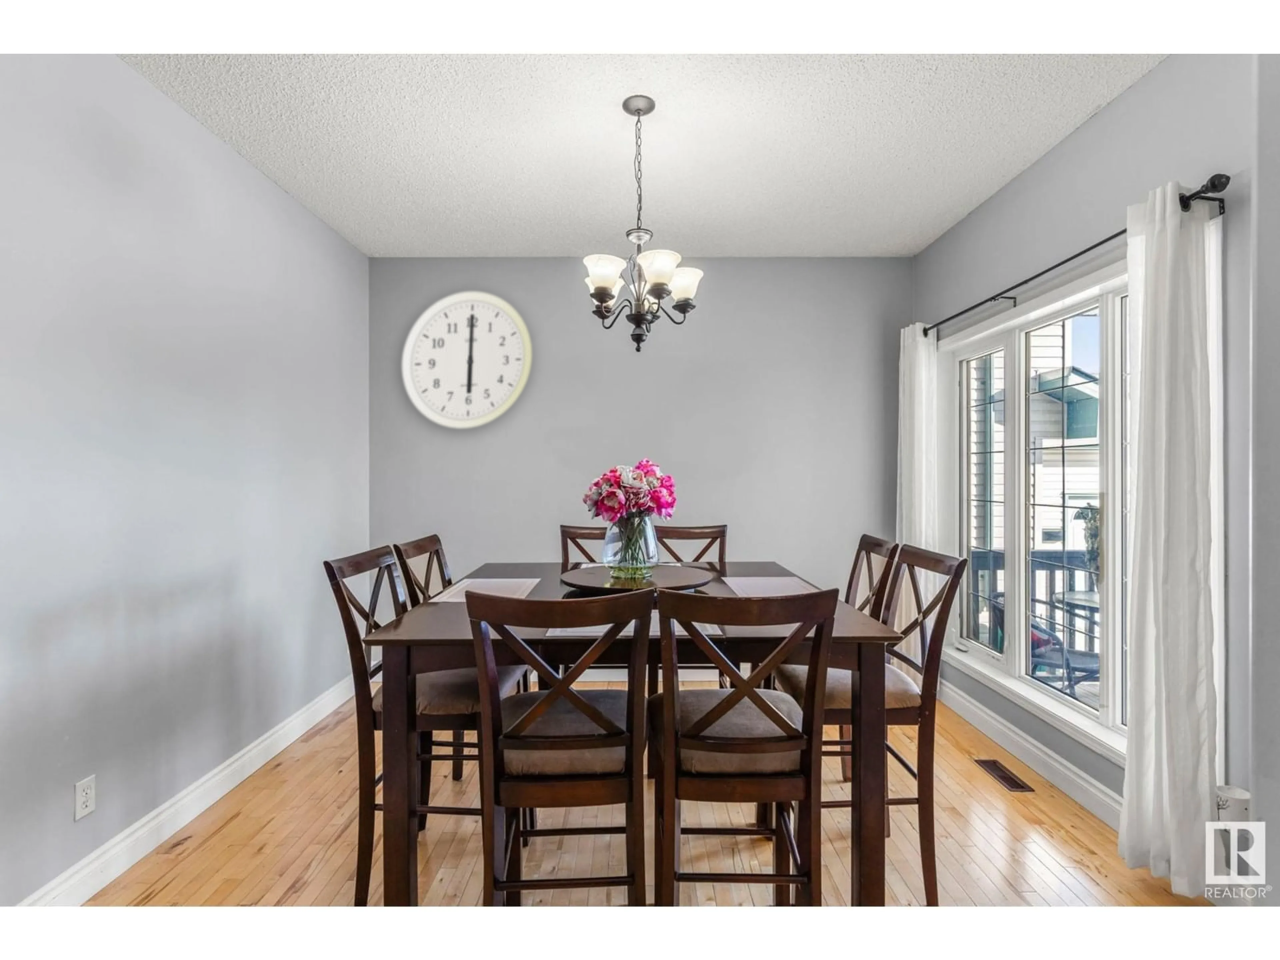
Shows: 6:00
